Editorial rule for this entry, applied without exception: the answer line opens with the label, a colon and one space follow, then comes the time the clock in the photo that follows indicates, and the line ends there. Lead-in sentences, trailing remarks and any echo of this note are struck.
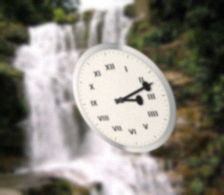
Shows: 3:12
